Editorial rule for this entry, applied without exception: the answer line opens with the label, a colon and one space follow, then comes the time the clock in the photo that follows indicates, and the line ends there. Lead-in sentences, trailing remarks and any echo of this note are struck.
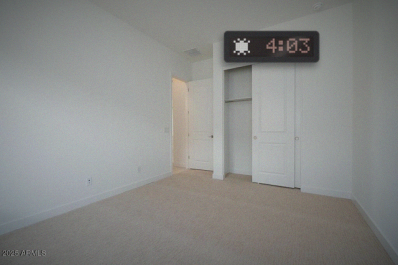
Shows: 4:03
